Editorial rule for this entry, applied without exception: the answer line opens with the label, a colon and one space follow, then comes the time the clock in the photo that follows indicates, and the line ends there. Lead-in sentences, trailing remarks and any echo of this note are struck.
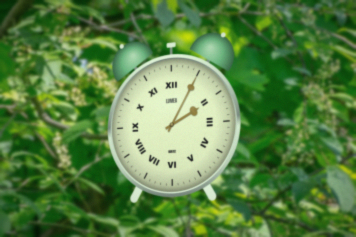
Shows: 2:05
